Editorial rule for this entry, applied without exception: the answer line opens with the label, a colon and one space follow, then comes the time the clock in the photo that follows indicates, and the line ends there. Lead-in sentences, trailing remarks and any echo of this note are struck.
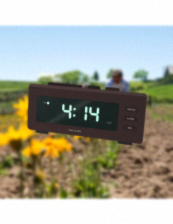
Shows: 4:14
